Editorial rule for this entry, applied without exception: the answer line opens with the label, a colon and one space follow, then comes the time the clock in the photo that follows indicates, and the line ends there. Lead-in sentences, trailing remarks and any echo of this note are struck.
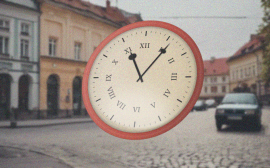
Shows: 11:06
